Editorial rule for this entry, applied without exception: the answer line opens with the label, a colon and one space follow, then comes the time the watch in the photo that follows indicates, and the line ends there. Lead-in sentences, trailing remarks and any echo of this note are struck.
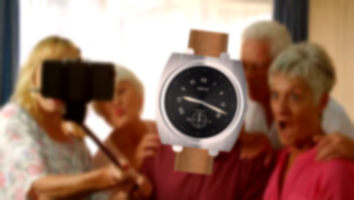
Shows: 9:18
